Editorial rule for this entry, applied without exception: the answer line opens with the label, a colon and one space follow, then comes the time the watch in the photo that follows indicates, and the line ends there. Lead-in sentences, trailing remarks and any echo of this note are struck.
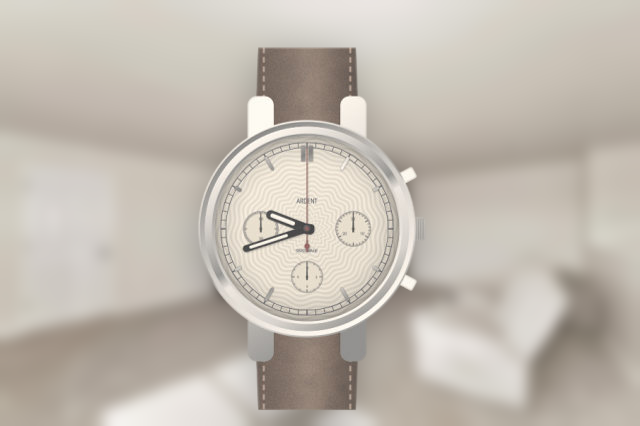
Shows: 9:42
